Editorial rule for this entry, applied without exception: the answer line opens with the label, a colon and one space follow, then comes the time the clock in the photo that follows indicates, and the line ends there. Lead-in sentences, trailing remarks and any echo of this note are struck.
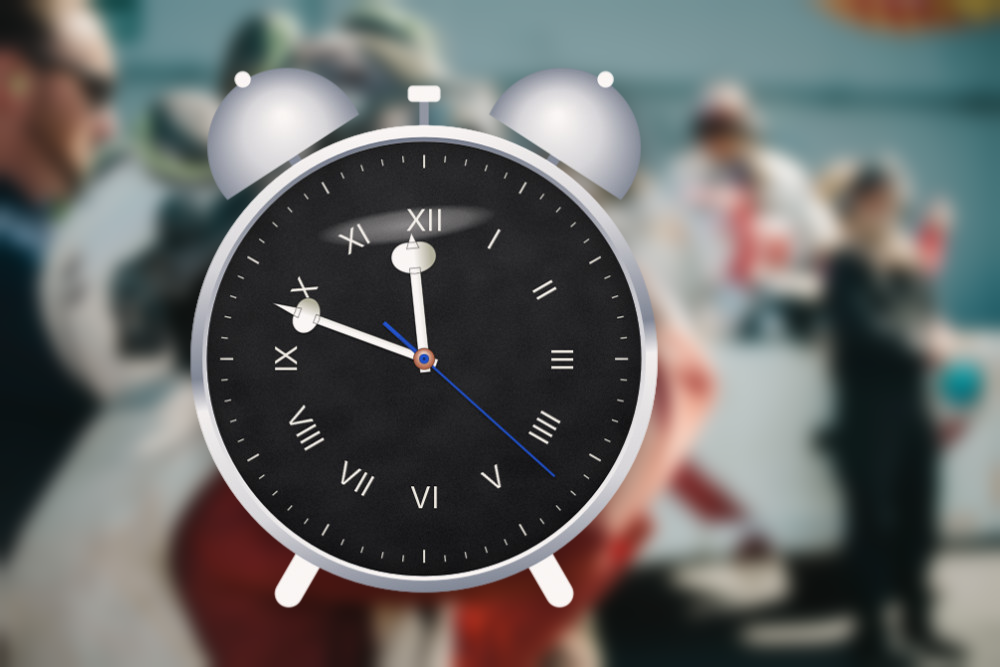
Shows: 11:48:22
